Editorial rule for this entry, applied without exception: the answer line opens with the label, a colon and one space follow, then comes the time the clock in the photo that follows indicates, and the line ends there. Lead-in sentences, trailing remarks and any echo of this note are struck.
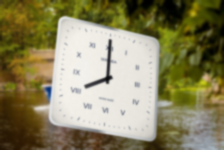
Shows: 8:00
